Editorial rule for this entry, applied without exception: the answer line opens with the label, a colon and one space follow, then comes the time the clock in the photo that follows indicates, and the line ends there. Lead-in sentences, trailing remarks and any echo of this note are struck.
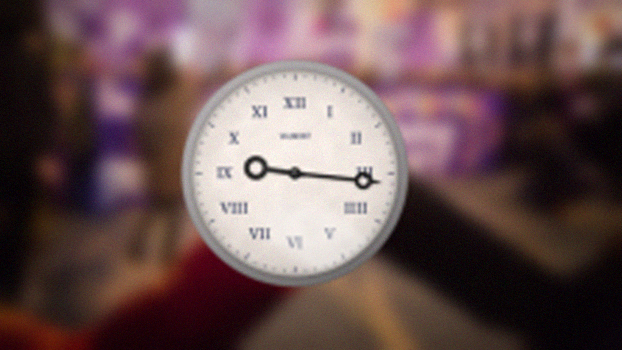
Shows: 9:16
